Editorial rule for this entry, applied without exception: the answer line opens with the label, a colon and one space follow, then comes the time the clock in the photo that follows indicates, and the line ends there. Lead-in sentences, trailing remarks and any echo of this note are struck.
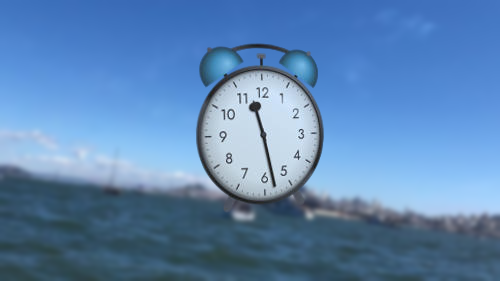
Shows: 11:28
